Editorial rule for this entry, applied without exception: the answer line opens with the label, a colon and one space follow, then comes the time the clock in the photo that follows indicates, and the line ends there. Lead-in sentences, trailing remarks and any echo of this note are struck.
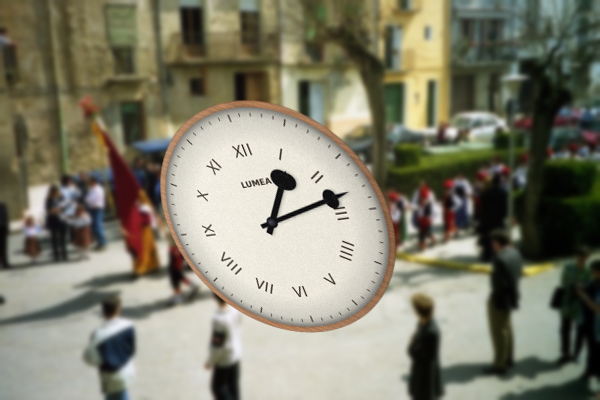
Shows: 1:13
